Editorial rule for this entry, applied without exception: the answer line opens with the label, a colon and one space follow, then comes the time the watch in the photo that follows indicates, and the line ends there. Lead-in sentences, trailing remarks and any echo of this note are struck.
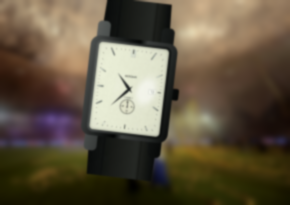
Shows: 10:37
